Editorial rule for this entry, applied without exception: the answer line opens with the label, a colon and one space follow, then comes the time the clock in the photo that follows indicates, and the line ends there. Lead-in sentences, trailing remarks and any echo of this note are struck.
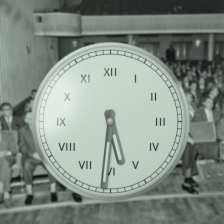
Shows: 5:31
